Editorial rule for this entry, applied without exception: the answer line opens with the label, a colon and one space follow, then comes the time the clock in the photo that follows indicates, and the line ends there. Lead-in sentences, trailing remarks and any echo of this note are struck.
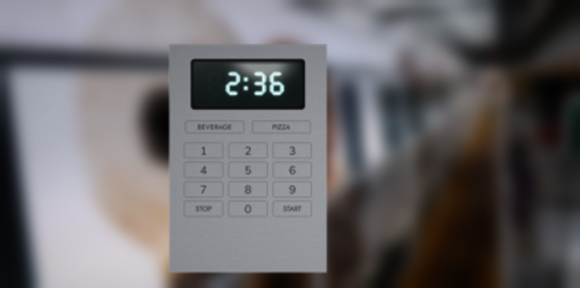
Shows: 2:36
